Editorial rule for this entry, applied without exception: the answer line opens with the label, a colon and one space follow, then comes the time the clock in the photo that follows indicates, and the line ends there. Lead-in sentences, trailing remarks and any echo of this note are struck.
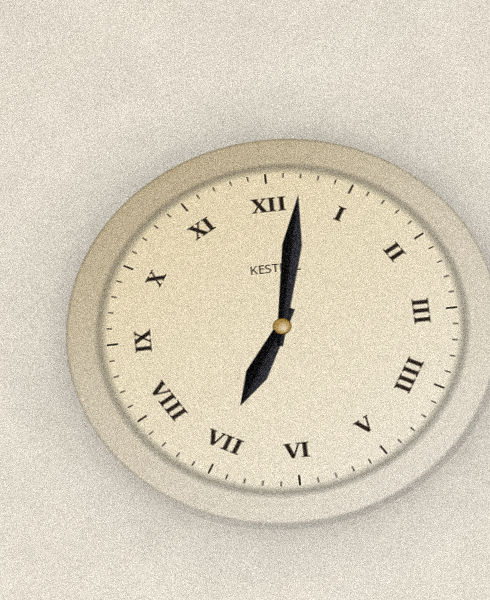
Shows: 7:02
